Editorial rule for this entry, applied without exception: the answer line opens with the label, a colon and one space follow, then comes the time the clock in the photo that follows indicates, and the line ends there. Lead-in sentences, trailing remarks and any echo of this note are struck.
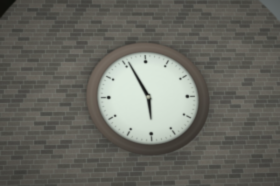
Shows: 5:56
